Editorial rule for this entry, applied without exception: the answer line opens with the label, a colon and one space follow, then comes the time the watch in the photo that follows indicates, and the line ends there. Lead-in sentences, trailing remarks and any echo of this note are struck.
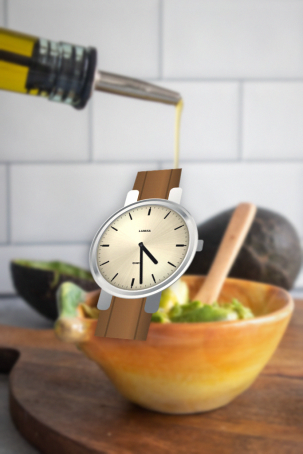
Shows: 4:28
